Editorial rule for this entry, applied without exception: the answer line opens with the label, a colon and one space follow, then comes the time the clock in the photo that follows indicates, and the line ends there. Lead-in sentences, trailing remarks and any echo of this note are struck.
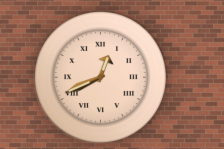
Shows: 12:41
